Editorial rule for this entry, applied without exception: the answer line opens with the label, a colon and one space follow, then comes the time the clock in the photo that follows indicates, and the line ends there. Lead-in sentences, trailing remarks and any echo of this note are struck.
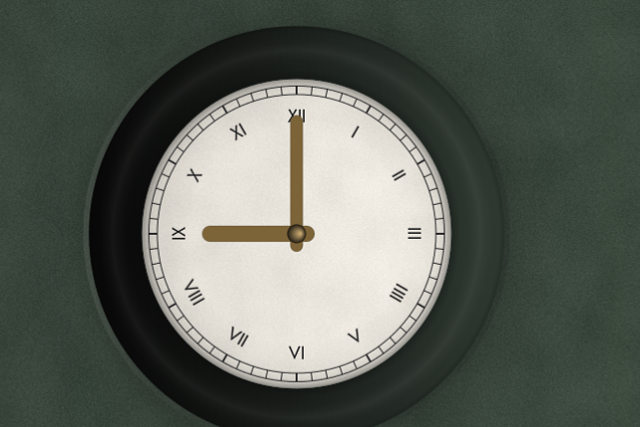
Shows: 9:00
